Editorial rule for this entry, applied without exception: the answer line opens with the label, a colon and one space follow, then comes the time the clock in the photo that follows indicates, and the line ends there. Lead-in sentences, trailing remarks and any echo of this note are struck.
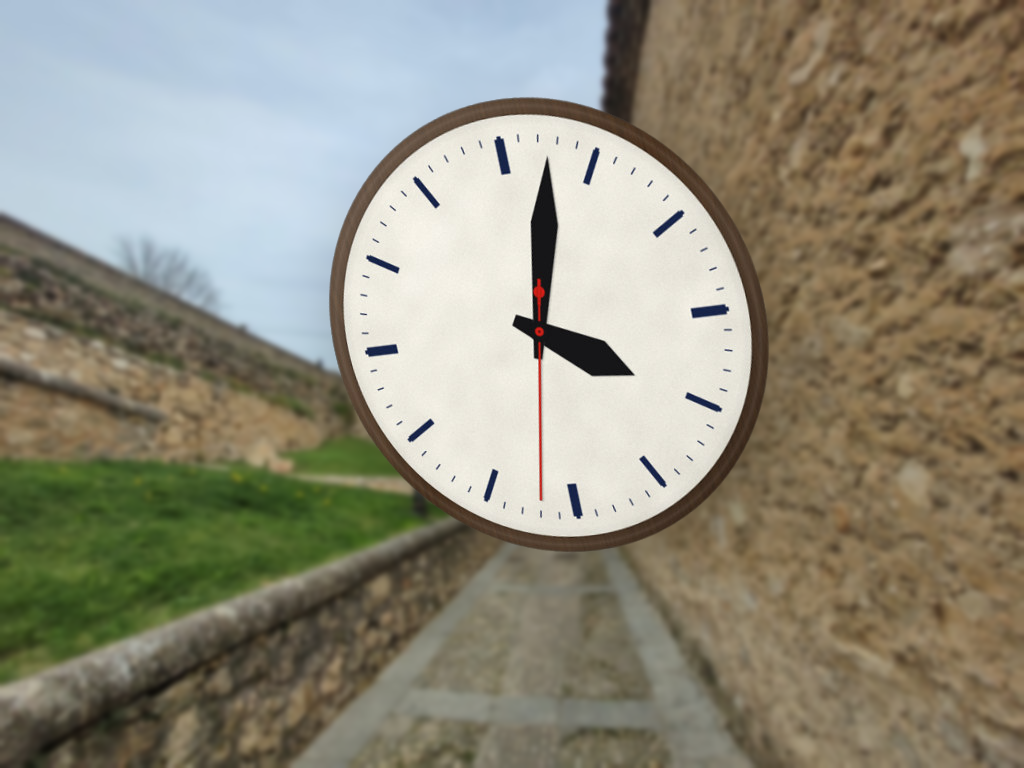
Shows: 4:02:32
